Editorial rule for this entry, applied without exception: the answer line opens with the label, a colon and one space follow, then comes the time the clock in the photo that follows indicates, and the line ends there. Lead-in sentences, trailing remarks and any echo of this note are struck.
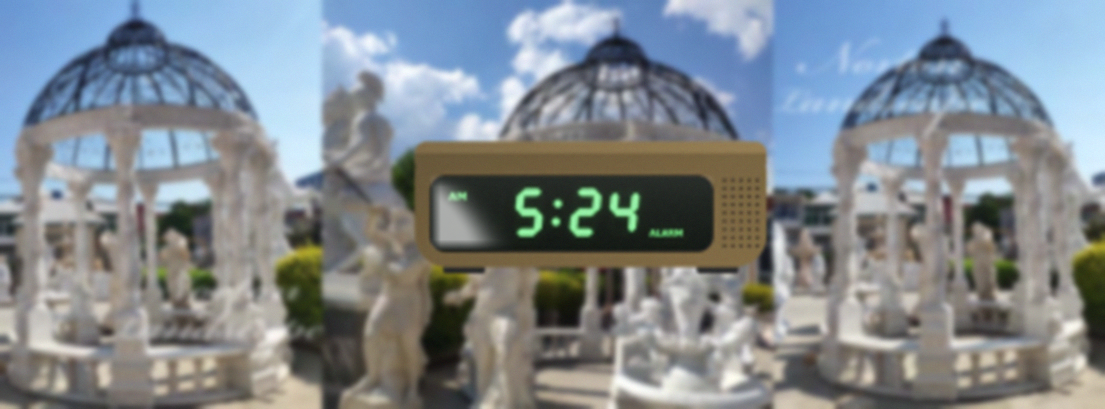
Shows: 5:24
